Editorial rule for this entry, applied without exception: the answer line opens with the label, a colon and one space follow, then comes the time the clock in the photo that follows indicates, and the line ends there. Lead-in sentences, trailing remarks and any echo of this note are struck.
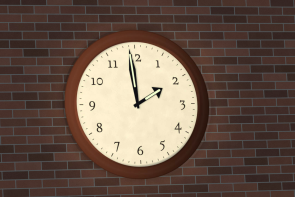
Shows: 1:59
